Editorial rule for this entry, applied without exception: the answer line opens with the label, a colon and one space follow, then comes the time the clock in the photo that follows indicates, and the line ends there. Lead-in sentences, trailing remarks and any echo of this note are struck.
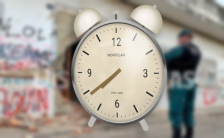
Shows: 7:39
